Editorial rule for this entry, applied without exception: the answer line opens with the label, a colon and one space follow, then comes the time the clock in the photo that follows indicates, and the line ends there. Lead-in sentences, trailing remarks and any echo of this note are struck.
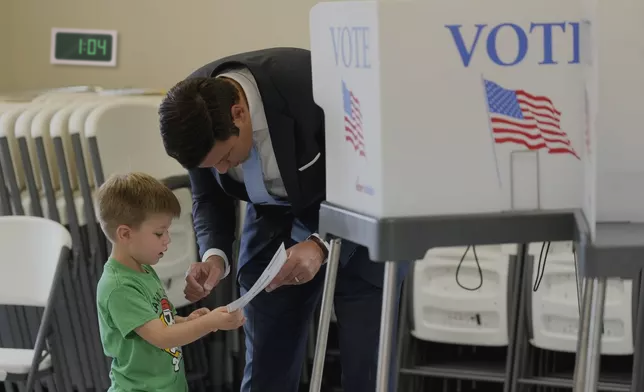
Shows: 1:04
